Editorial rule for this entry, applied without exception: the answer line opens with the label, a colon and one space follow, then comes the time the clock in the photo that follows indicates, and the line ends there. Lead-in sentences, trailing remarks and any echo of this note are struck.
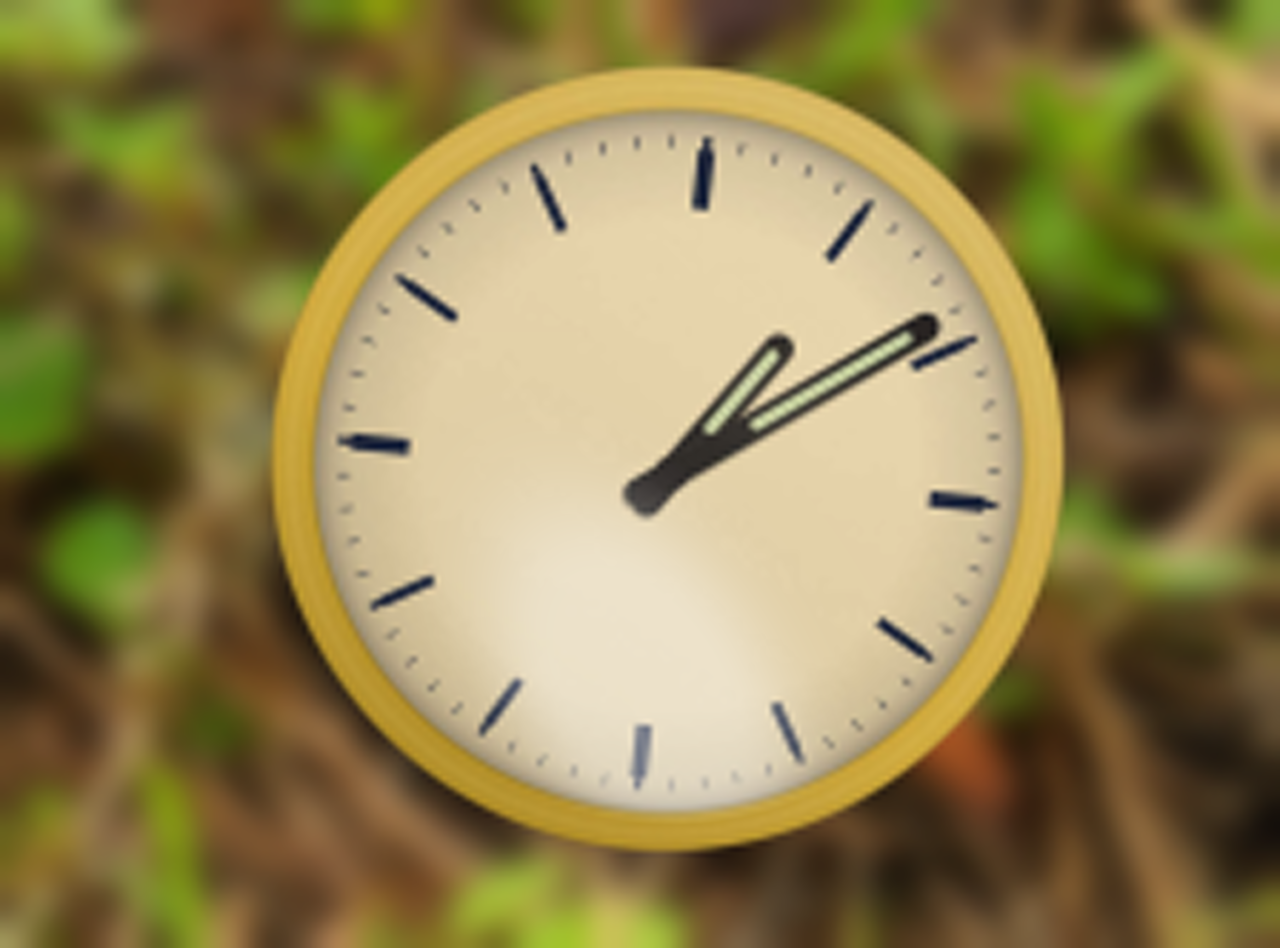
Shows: 1:09
